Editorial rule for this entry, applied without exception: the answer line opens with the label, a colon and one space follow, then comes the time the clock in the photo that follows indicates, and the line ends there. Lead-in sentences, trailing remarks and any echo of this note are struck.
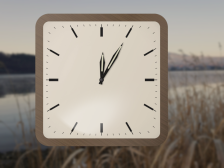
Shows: 12:05
